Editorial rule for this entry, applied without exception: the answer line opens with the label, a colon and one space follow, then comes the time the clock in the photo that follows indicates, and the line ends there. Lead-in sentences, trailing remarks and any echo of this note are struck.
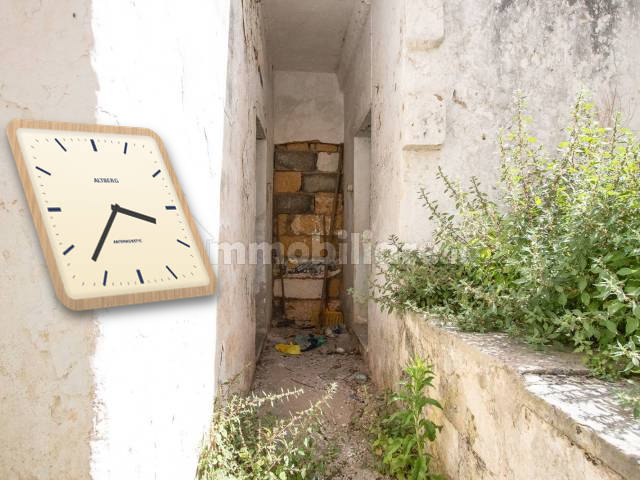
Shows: 3:37
